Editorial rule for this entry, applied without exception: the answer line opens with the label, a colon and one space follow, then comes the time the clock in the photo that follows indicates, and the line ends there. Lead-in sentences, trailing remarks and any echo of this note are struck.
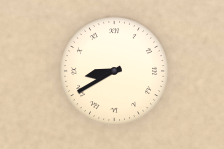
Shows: 8:40
